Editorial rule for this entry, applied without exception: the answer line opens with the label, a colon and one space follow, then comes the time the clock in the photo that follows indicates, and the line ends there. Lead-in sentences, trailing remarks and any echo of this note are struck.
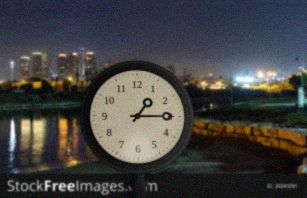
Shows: 1:15
